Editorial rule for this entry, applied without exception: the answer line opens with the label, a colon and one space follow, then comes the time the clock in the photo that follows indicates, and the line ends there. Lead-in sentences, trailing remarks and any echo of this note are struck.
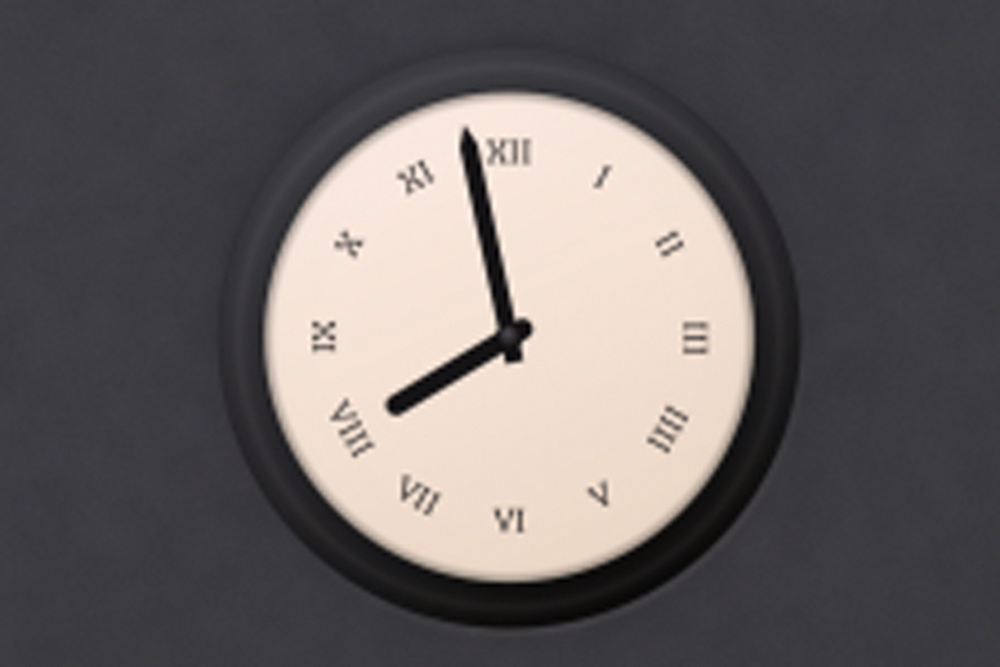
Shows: 7:58
